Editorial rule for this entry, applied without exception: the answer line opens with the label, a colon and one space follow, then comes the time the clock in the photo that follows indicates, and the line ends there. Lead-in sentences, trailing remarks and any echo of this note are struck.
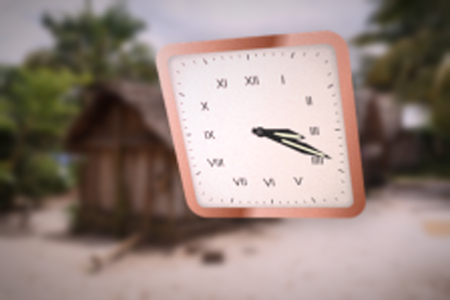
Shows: 3:19
